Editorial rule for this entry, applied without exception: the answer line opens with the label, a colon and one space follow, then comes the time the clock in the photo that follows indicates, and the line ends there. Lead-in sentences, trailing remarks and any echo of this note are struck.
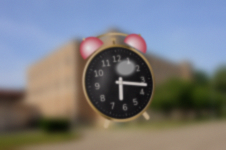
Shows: 6:17
